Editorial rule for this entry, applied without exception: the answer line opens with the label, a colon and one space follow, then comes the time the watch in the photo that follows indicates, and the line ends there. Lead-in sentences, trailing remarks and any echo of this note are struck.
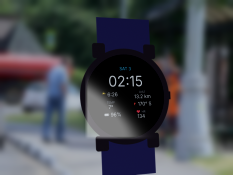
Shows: 2:15
